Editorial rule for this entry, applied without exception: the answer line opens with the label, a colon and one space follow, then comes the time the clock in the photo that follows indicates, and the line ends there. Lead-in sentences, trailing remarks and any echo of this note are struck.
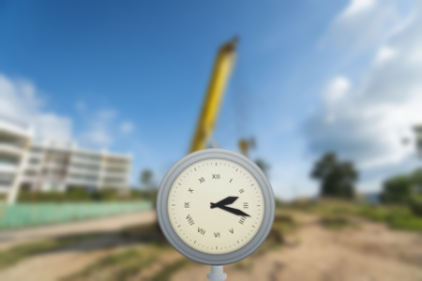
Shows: 2:18
